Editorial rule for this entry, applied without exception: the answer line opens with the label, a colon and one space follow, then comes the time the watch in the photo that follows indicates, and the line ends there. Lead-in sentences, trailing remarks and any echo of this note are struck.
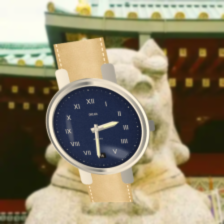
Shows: 2:31
